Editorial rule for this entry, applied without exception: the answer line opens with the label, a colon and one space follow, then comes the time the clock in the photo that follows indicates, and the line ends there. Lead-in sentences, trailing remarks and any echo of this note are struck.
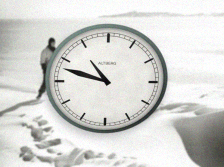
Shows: 10:48
